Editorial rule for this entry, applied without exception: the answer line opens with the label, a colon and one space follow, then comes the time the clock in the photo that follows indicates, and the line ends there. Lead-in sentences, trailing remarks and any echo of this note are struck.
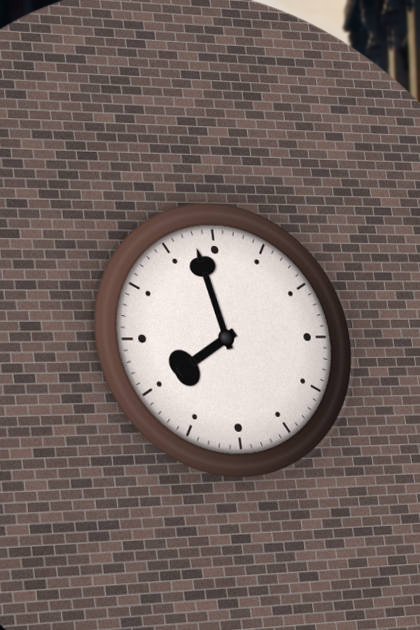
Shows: 7:58
